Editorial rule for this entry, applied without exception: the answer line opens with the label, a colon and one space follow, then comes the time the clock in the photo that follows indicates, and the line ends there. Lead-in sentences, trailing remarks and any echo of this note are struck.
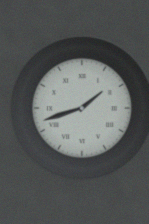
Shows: 1:42
